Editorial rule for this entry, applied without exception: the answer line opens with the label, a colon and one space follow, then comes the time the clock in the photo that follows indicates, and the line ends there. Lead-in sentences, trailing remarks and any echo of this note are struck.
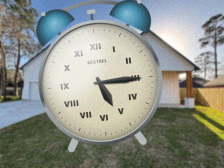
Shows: 5:15
